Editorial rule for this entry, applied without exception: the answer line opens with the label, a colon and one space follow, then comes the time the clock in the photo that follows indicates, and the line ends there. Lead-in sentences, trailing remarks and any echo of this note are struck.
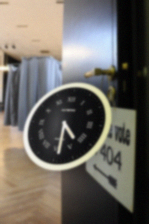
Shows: 4:29
